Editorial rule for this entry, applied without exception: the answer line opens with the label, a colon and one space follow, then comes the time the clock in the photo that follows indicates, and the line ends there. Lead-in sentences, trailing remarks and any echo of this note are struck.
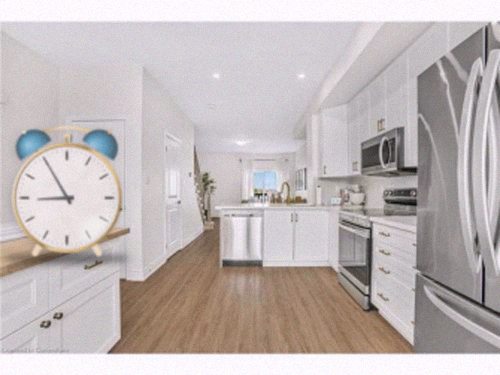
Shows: 8:55
